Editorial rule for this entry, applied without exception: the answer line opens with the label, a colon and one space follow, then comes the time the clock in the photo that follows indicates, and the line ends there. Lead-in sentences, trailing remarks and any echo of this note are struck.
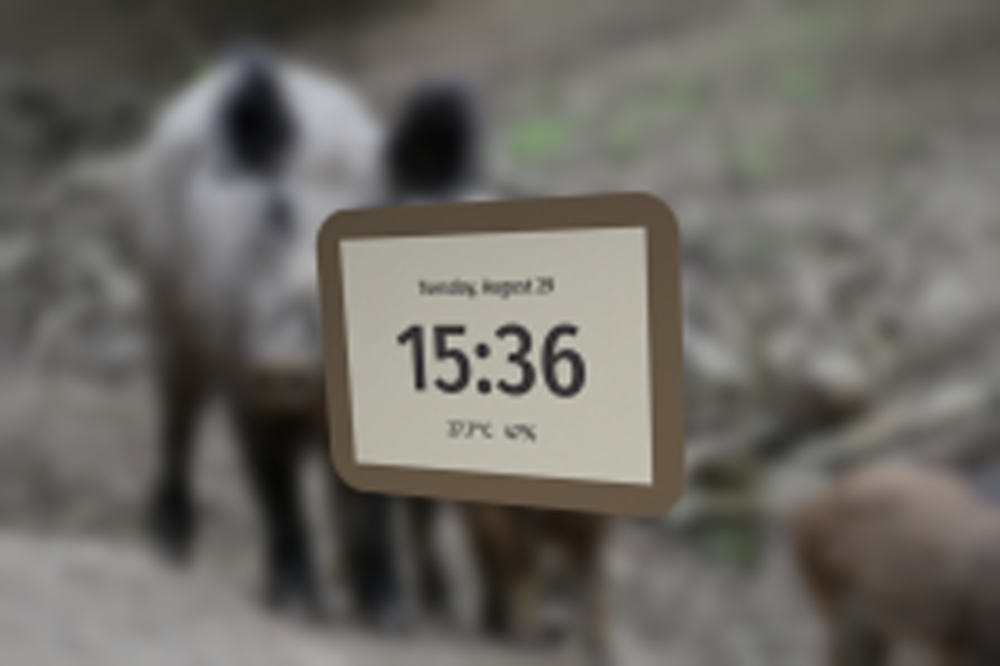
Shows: 15:36
